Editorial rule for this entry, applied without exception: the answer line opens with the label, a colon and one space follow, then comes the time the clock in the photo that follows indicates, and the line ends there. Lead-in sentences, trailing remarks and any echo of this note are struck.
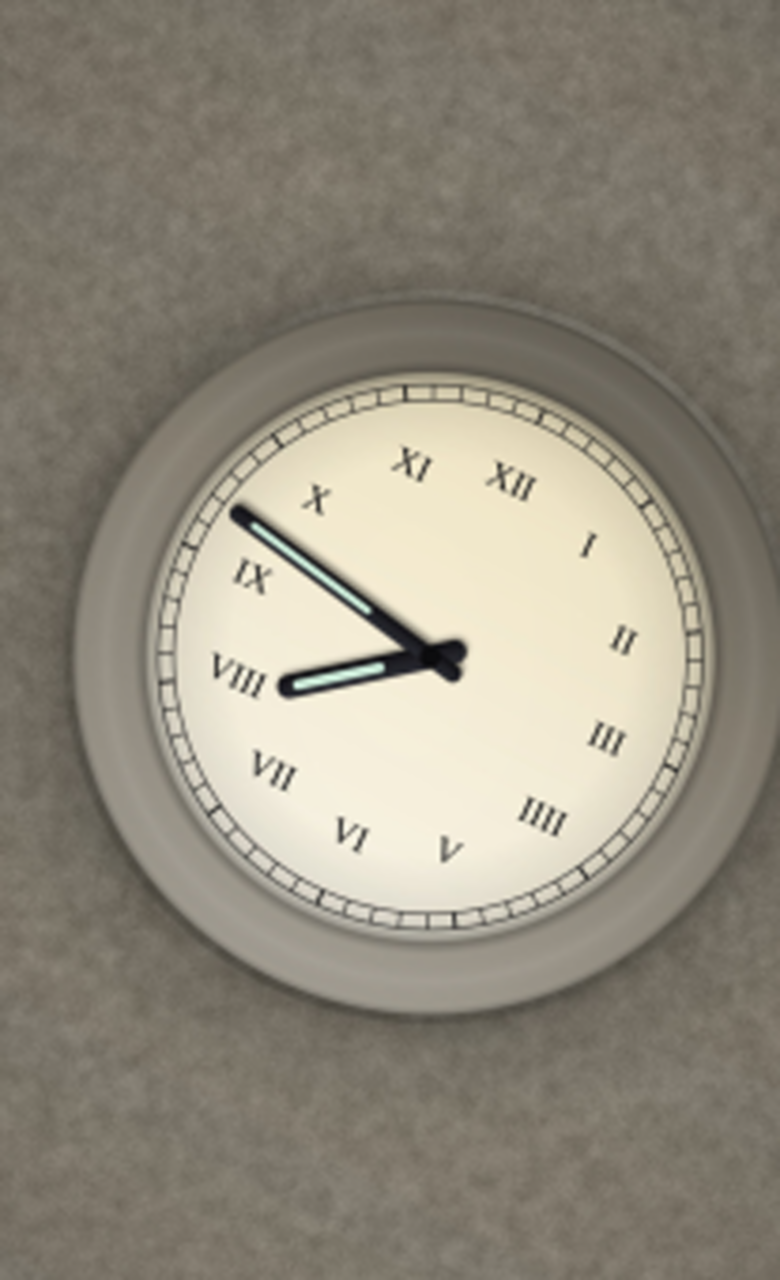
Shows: 7:47
